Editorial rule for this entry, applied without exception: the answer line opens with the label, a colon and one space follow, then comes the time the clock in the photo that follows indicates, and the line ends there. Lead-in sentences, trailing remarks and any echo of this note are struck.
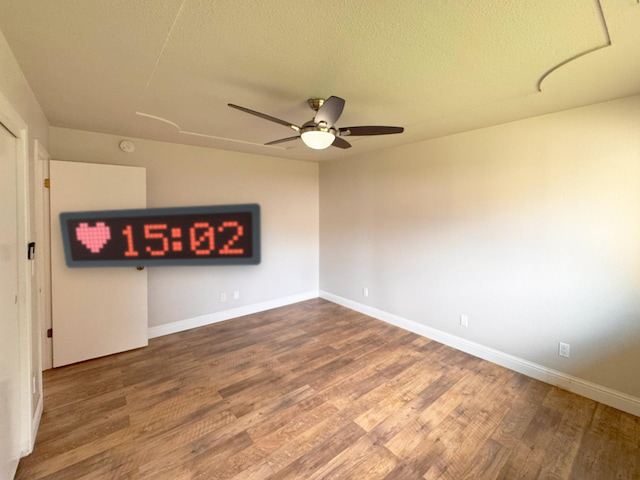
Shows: 15:02
